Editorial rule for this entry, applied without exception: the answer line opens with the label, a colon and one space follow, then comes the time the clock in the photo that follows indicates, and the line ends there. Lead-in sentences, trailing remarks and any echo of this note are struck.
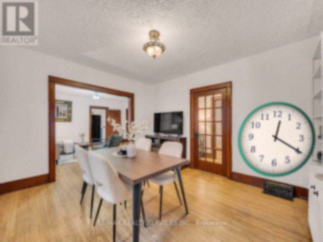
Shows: 12:20
